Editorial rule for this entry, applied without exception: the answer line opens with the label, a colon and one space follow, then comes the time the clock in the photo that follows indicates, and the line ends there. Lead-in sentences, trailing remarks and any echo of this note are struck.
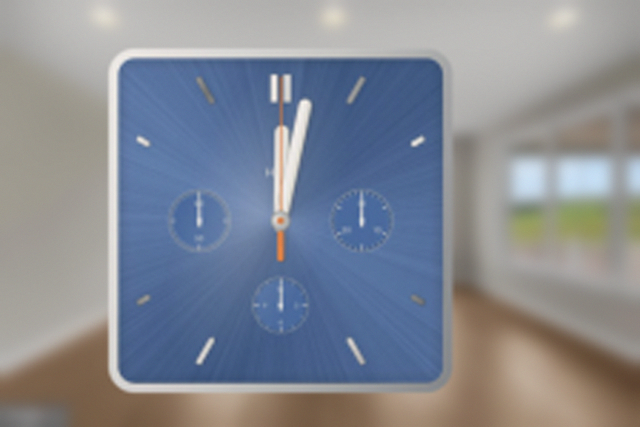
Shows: 12:02
